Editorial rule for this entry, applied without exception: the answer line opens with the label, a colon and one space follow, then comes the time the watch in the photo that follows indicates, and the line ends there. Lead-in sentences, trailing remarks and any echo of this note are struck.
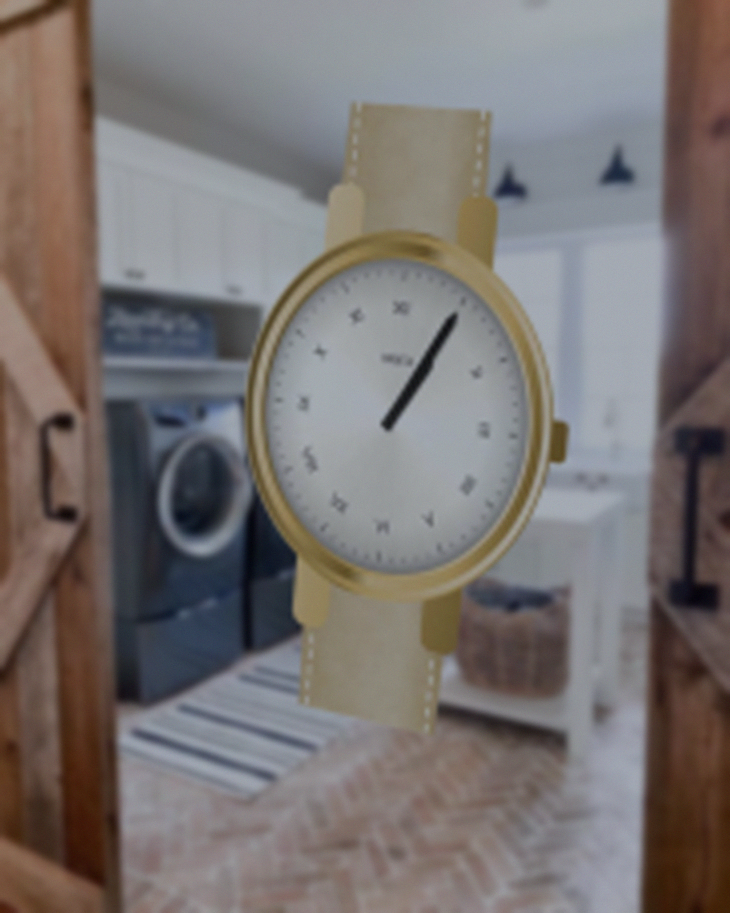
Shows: 1:05
